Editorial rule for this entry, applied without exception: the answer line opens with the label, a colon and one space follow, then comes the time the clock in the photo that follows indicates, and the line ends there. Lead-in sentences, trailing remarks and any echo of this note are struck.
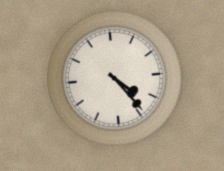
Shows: 4:24
